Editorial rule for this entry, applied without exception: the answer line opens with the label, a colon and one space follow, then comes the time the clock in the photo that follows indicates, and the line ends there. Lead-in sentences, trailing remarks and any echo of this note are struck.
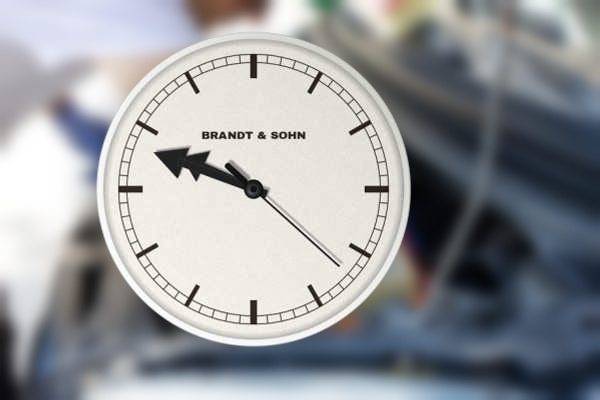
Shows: 9:48:22
